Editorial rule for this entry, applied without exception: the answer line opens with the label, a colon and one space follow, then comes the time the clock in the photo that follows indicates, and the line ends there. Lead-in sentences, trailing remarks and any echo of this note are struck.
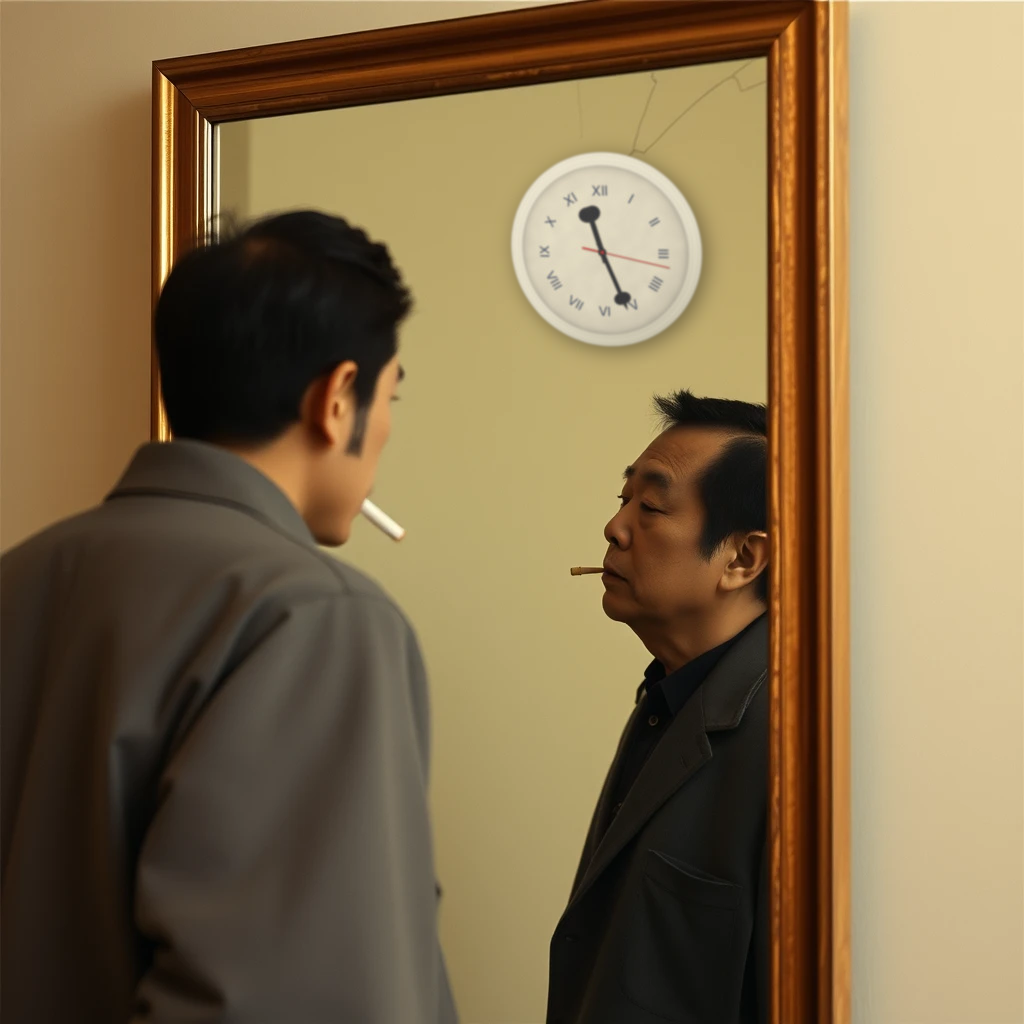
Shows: 11:26:17
